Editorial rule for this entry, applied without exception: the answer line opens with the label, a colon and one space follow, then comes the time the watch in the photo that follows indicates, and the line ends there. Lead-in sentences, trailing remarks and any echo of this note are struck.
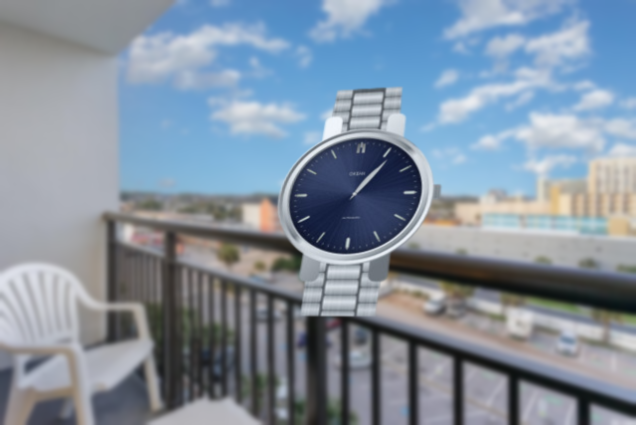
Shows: 1:06
